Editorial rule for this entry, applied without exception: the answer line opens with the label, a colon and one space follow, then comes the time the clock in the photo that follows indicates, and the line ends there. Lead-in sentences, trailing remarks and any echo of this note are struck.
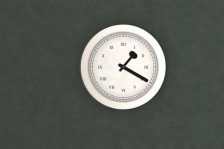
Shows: 1:20
